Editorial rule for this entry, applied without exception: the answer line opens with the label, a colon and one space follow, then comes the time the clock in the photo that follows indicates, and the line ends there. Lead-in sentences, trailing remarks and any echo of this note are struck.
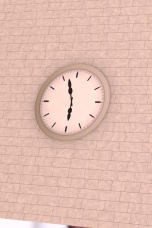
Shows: 5:57
